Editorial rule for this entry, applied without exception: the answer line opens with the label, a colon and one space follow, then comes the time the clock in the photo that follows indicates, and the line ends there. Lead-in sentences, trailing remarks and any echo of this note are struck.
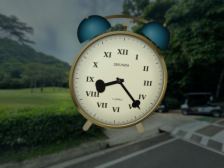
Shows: 8:23
